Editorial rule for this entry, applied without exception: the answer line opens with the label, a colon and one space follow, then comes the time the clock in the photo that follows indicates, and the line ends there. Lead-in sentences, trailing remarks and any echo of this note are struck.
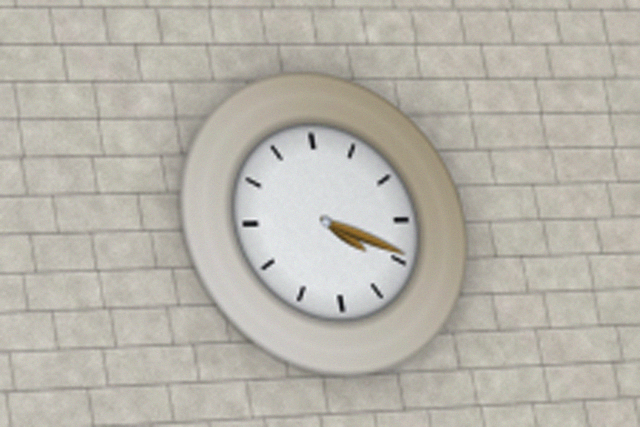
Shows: 4:19
